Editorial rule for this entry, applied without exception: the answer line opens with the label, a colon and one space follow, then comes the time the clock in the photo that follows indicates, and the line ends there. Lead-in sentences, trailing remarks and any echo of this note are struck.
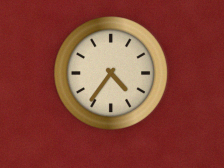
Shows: 4:36
